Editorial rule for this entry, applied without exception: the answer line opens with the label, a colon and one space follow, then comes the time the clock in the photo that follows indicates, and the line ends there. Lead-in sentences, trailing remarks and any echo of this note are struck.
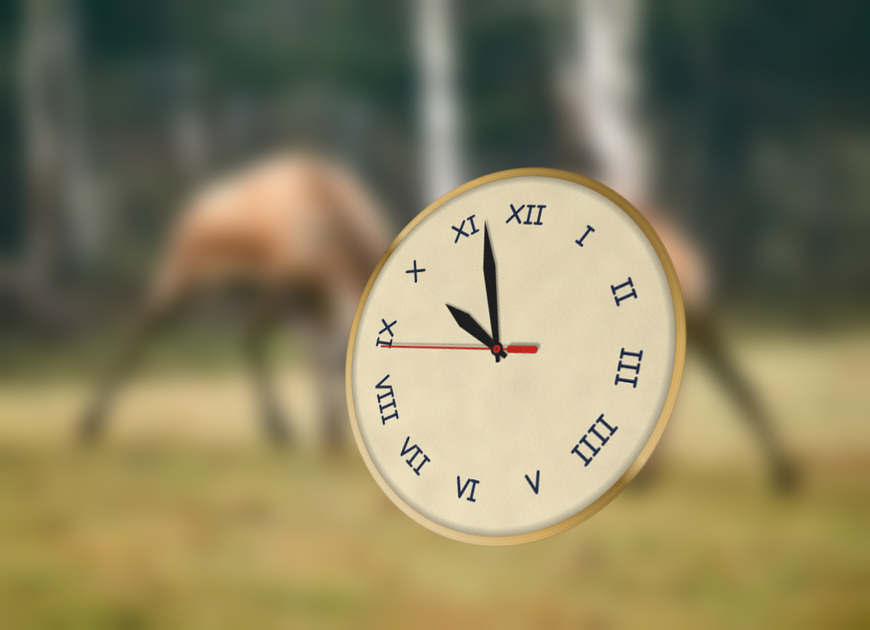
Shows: 9:56:44
